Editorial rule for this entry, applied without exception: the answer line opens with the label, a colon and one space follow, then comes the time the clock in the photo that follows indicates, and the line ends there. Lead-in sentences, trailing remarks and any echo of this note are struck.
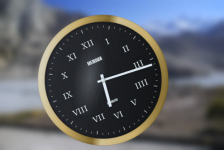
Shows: 6:16
